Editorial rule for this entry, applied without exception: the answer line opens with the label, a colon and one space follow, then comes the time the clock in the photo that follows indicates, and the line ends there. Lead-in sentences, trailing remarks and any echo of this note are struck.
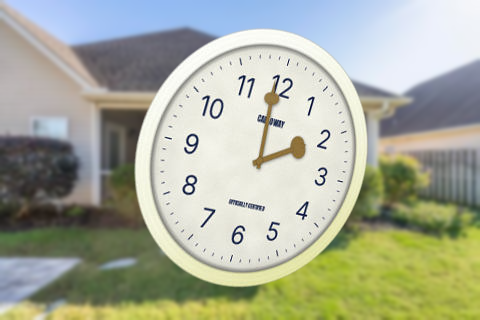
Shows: 1:59
